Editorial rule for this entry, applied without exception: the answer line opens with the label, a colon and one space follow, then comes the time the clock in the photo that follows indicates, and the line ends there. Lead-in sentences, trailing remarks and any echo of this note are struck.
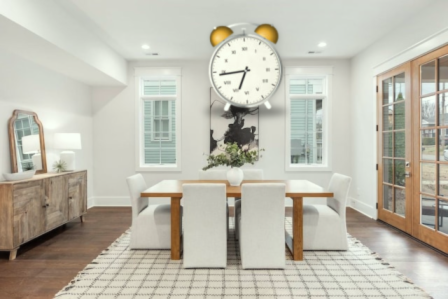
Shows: 6:44
